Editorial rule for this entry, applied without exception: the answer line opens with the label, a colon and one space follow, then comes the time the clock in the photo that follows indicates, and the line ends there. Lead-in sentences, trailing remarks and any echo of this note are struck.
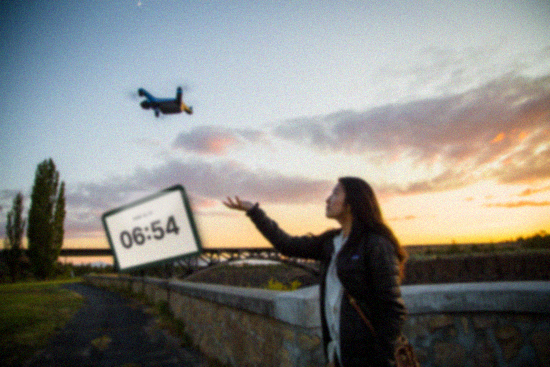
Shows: 6:54
